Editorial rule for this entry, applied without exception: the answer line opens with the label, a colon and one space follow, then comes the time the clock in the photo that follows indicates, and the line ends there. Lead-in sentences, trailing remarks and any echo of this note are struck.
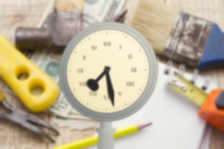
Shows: 7:28
